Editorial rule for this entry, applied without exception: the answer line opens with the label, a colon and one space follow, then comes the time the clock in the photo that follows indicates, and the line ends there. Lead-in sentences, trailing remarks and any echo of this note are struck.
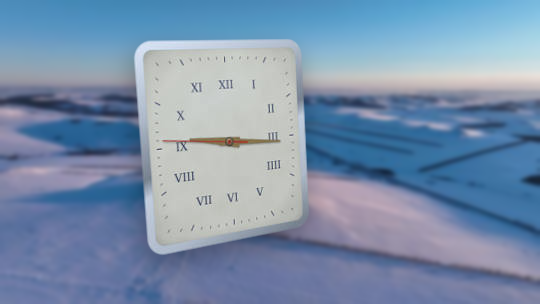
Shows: 9:15:46
